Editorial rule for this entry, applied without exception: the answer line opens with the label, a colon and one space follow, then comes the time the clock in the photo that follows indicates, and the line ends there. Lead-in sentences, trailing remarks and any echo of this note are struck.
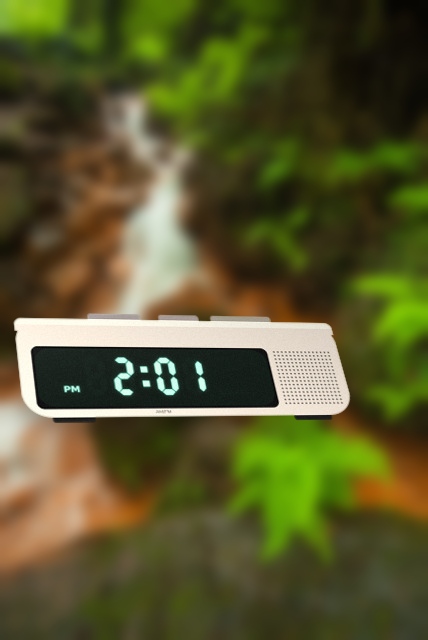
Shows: 2:01
